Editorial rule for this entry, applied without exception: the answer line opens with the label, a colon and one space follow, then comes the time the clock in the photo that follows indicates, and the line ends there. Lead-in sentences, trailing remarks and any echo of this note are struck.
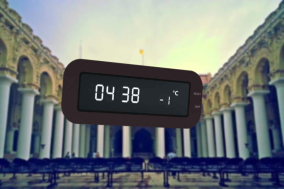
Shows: 4:38
